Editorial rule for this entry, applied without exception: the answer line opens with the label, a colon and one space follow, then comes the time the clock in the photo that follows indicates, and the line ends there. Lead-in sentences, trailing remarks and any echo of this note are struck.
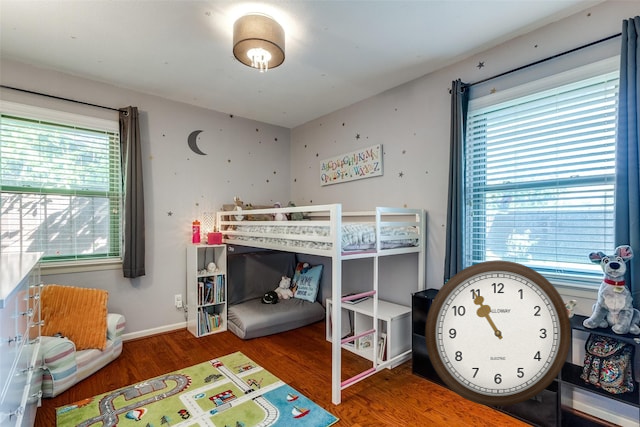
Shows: 10:55
